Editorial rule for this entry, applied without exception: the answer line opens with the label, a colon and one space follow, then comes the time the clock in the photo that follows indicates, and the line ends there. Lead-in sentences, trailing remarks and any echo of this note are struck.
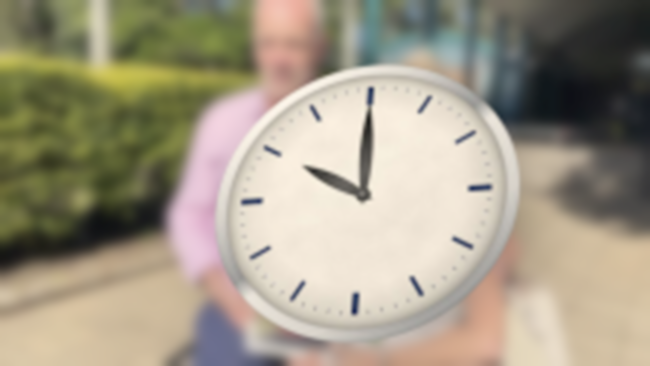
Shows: 10:00
